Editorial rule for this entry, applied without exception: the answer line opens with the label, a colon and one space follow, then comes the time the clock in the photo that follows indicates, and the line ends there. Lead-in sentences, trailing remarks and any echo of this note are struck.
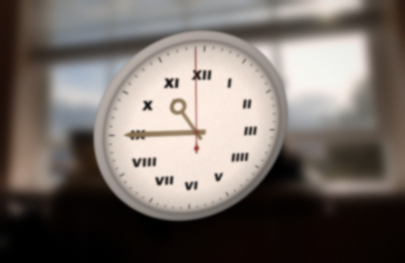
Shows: 10:44:59
